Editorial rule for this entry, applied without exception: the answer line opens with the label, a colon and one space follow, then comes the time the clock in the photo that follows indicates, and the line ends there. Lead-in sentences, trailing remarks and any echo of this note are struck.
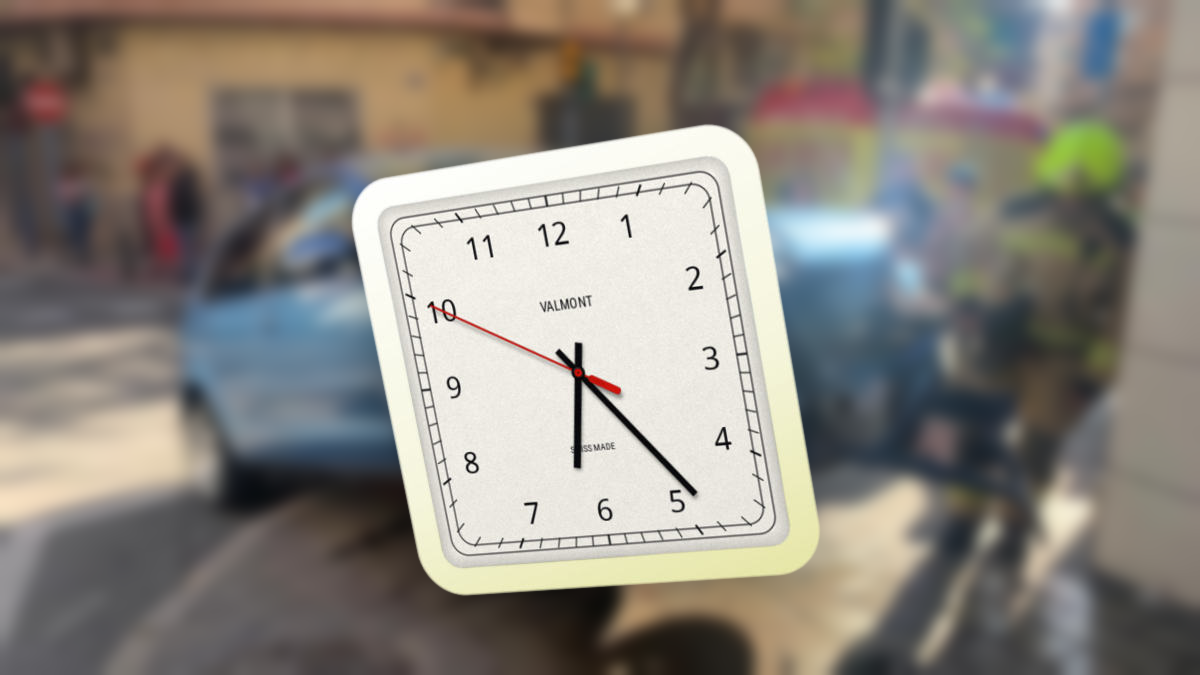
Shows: 6:23:50
